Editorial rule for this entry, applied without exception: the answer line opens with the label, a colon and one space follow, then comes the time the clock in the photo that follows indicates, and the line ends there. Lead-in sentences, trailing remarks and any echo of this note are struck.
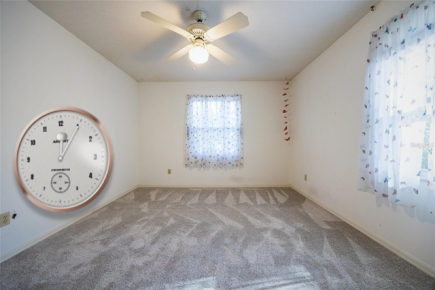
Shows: 12:05
